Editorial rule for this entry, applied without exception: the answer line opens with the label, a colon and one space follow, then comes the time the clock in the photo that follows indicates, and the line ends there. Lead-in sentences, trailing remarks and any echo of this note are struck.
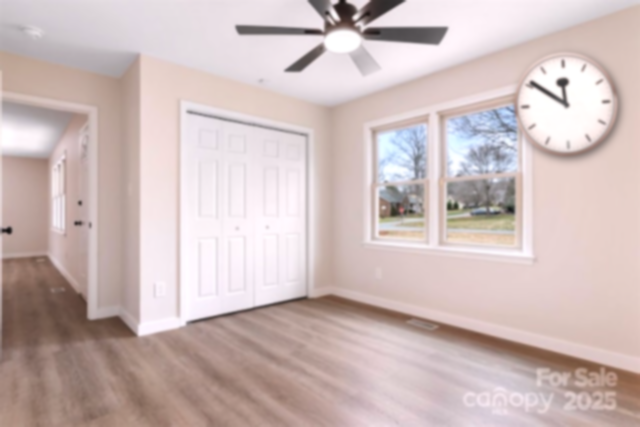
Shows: 11:51
